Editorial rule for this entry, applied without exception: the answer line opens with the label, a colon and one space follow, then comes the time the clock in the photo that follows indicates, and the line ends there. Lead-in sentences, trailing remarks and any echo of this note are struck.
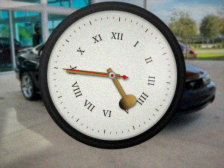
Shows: 4:44:45
